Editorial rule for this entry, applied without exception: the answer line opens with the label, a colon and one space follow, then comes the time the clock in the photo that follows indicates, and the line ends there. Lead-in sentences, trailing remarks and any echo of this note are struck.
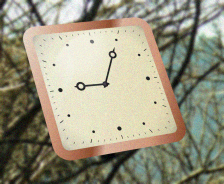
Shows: 9:05
